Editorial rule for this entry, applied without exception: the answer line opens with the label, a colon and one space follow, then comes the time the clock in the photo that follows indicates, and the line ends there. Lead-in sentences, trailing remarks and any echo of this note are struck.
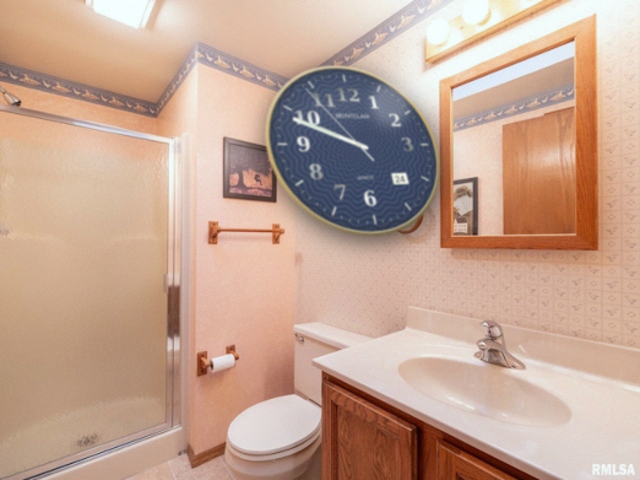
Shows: 9:48:54
